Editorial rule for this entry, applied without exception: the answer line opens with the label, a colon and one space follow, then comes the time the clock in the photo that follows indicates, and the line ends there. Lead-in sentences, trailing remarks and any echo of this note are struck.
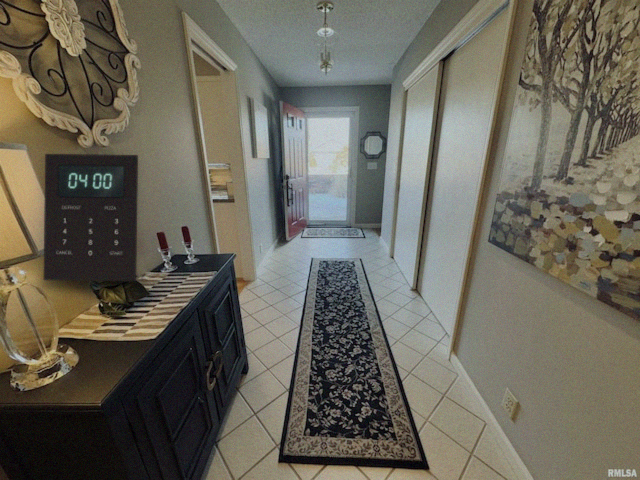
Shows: 4:00
